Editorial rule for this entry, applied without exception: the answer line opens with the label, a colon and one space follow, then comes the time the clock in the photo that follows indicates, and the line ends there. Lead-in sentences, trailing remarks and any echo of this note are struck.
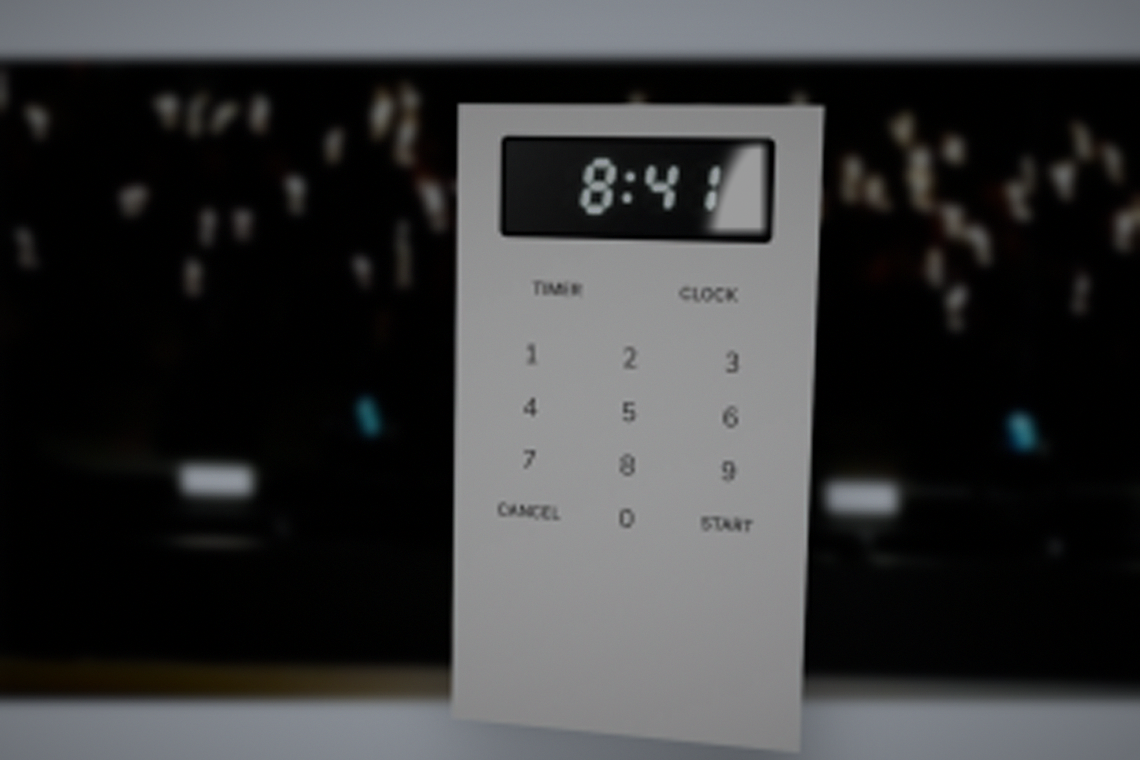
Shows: 8:41
